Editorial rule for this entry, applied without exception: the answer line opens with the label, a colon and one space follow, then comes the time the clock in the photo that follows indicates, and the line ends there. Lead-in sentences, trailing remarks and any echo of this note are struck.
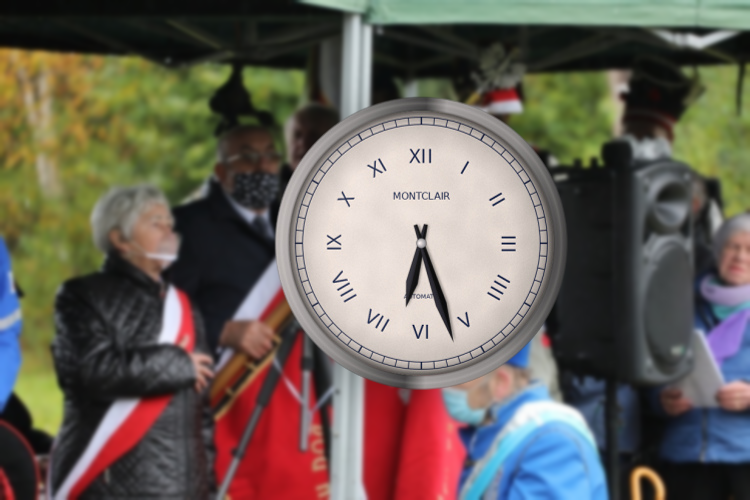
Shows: 6:27
